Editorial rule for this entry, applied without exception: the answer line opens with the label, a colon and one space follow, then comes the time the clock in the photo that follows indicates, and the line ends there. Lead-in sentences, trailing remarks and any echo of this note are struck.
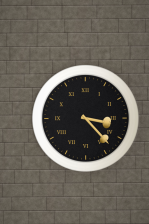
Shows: 3:23
